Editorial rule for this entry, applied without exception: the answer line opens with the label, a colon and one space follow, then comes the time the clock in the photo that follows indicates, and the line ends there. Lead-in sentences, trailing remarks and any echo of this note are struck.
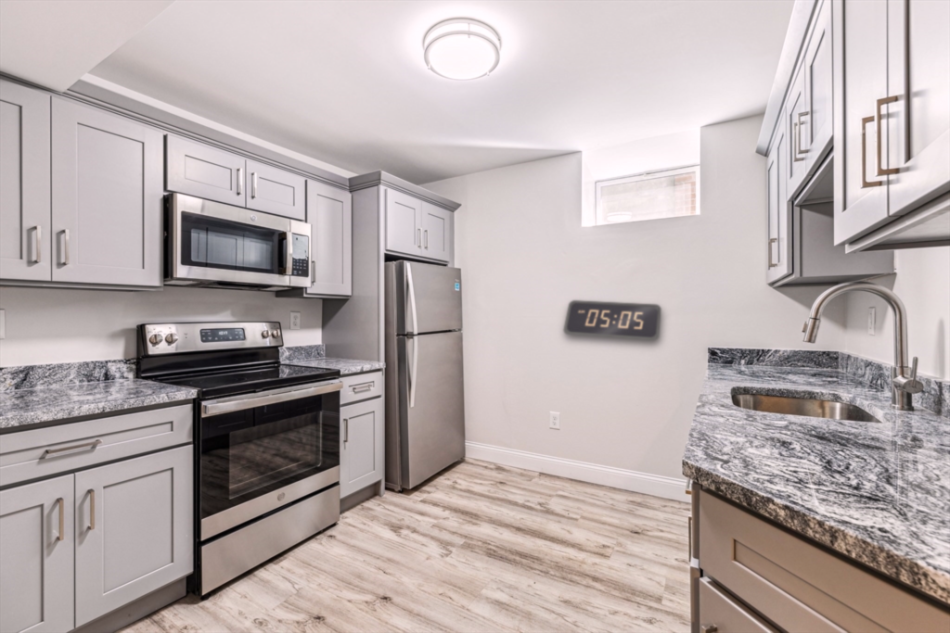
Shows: 5:05
